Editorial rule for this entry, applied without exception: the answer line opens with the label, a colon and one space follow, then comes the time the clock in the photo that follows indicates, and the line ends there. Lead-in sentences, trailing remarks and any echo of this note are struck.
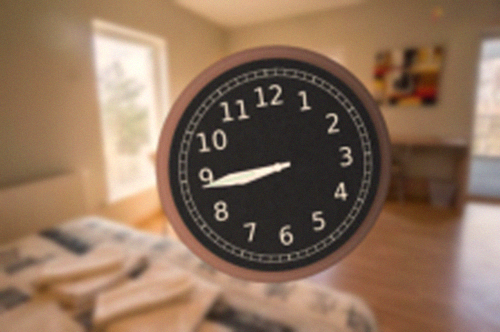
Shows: 8:44
